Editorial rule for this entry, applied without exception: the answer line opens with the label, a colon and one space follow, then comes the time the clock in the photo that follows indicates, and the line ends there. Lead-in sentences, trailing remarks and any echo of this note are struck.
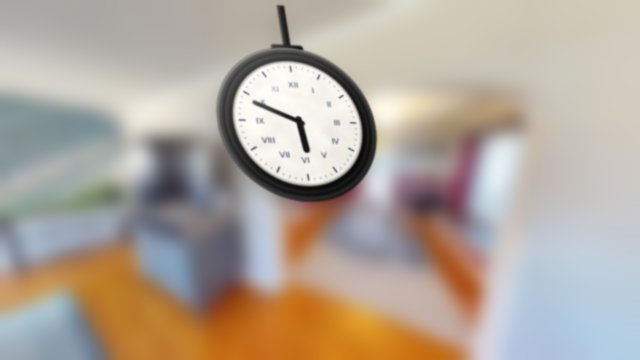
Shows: 5:49
